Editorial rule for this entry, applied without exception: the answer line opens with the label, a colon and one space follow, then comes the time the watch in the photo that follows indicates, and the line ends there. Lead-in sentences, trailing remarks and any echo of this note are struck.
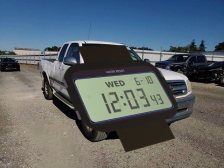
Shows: 12:03:43
